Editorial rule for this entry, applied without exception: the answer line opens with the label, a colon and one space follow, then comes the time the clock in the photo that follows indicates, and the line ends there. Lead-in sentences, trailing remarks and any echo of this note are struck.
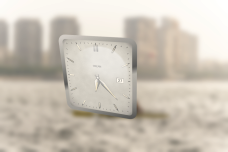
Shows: 6:23
